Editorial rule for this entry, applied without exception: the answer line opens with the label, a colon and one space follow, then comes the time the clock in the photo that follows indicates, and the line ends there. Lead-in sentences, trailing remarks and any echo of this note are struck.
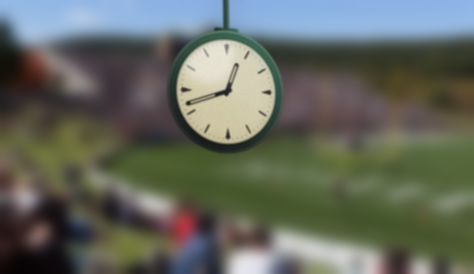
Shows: 12:42
